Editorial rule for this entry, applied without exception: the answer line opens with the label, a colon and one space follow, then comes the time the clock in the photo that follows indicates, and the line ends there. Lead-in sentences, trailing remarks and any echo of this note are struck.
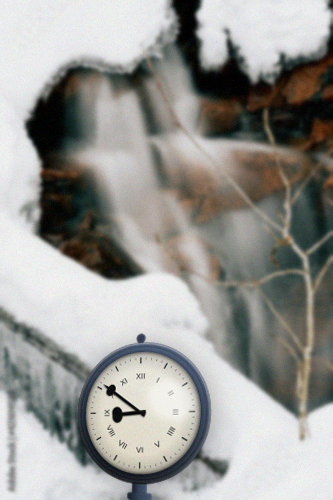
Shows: 8:51
